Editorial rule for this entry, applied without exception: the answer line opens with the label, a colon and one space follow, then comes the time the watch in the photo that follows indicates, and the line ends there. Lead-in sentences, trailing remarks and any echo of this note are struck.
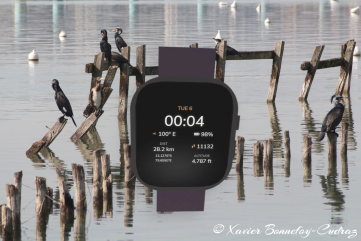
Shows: 0:04
